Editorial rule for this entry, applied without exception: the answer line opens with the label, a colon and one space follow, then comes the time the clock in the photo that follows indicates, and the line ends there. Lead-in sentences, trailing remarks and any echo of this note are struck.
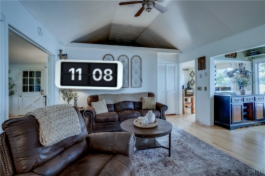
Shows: 11:08
